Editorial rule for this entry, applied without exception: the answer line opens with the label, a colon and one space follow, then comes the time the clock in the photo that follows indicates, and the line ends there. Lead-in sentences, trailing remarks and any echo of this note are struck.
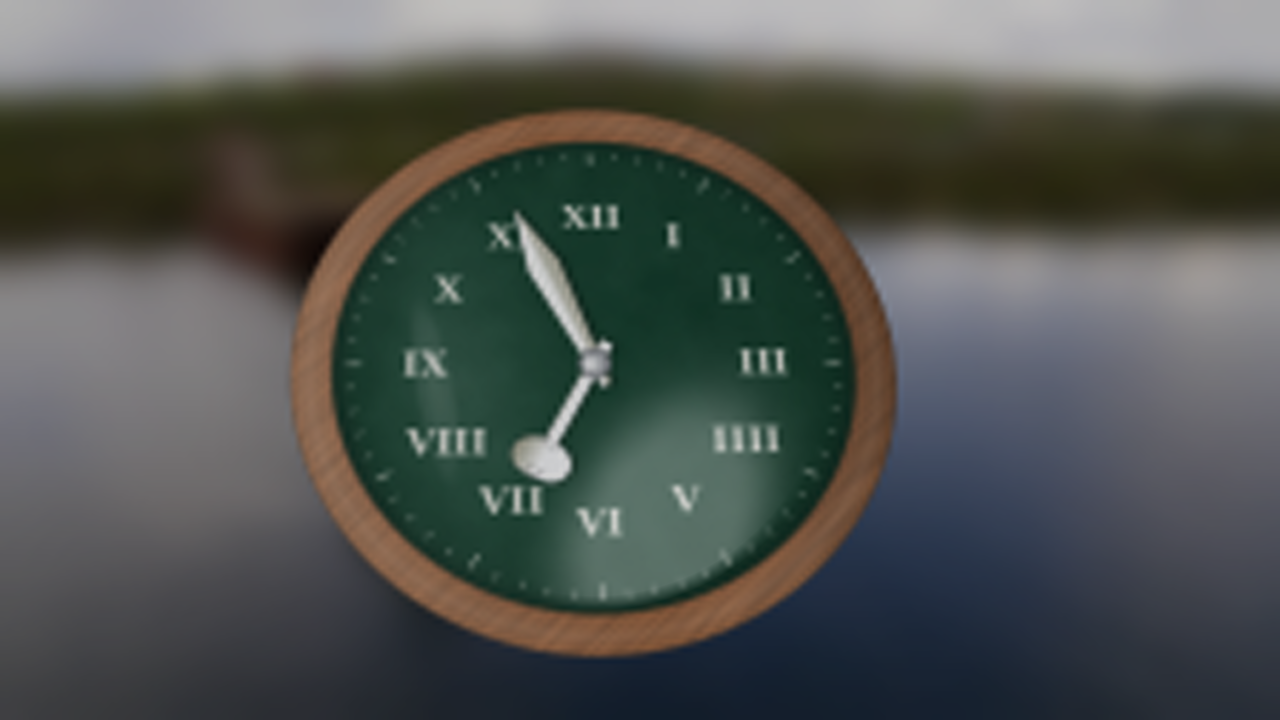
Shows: 6:56
